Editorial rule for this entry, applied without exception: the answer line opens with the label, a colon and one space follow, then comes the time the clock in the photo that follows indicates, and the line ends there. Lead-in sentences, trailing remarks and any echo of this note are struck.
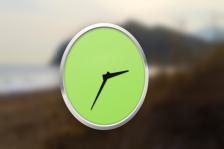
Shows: 2:35
